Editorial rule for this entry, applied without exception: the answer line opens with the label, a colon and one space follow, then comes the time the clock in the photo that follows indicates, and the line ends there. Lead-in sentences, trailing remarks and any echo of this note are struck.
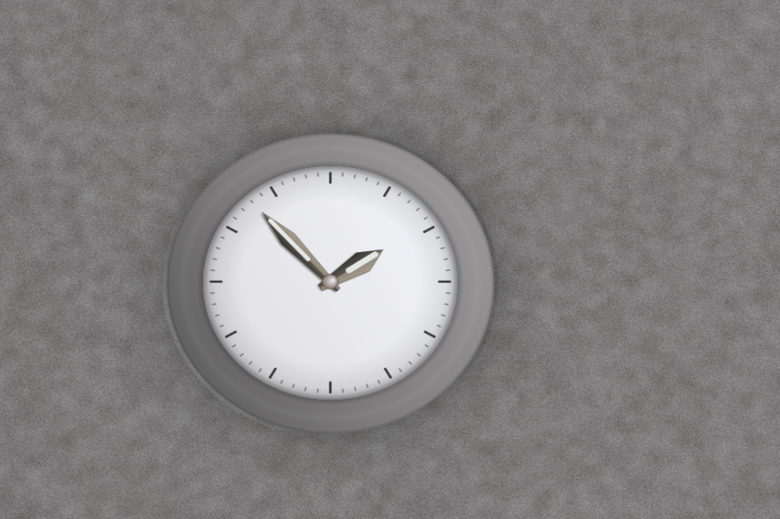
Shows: 1:53
